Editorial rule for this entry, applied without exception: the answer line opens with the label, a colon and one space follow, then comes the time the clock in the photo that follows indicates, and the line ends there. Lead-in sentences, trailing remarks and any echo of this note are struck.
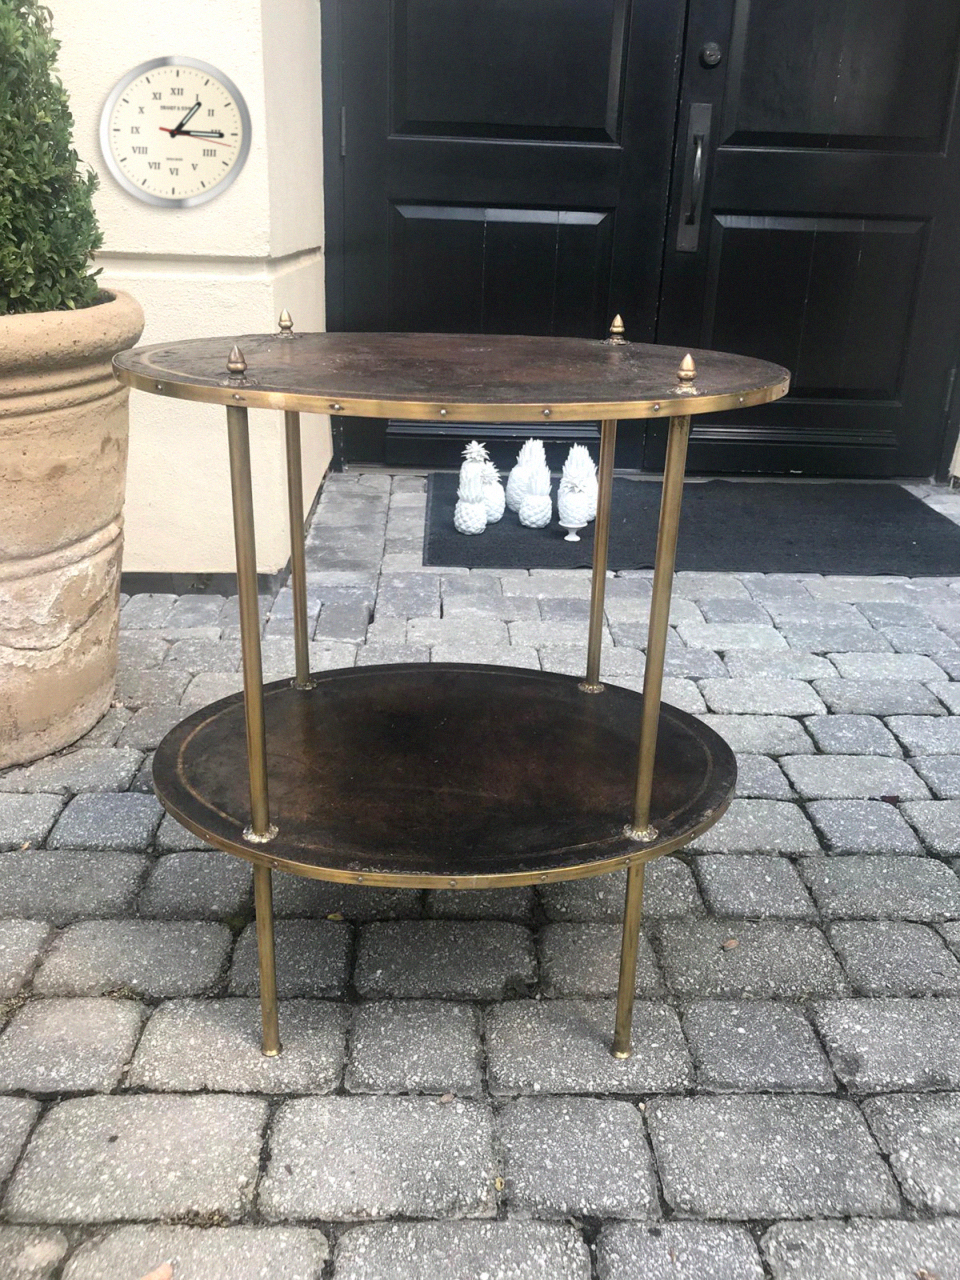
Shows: 1:15:17
